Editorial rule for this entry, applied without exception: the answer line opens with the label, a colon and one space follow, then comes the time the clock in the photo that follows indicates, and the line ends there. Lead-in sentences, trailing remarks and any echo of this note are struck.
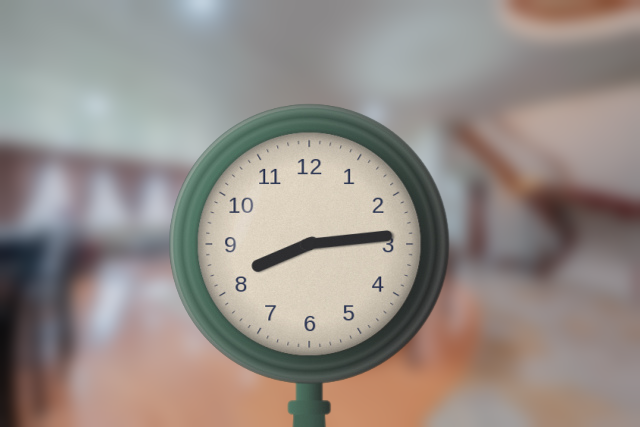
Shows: 8:14
